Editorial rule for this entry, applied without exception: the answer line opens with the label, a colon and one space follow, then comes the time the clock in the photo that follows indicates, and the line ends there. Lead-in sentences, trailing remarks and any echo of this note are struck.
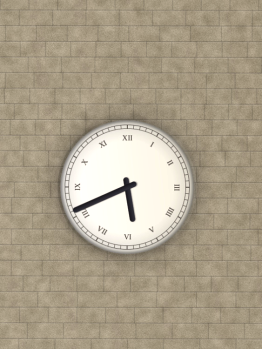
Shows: 5:41
